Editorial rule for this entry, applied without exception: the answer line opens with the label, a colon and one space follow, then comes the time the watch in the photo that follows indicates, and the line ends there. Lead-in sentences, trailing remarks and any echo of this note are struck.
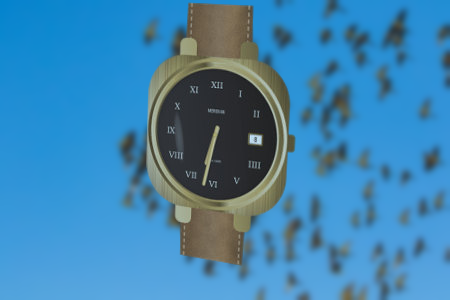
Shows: 6:32
